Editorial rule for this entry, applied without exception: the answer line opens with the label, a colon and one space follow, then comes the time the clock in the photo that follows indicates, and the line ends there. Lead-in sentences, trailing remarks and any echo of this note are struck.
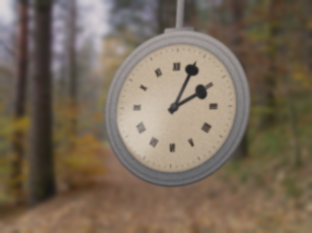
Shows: 2:04
